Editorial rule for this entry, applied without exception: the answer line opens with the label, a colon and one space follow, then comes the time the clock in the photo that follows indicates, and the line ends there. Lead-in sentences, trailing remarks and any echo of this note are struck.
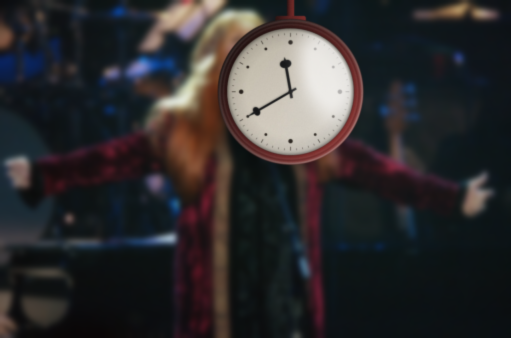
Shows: 11:40
